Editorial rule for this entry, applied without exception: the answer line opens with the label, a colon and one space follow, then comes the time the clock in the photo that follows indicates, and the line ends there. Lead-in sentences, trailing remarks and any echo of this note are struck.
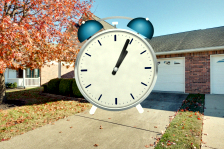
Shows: 1:04
